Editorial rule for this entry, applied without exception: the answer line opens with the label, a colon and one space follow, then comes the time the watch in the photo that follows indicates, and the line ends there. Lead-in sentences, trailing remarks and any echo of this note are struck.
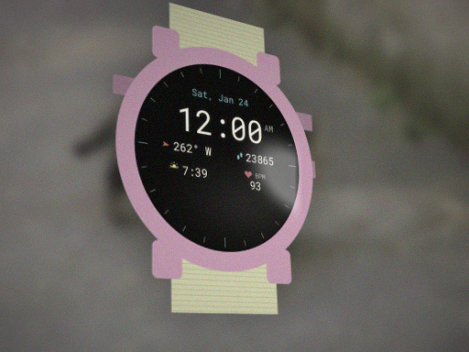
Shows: 12:00
